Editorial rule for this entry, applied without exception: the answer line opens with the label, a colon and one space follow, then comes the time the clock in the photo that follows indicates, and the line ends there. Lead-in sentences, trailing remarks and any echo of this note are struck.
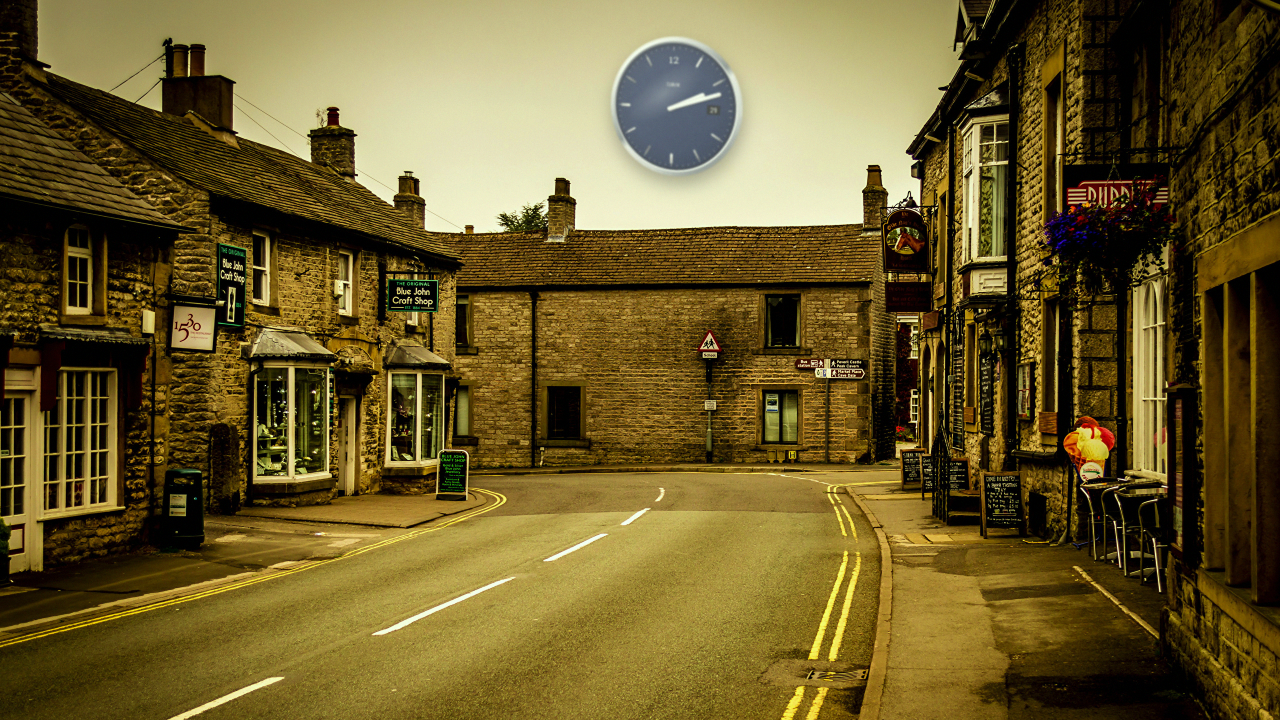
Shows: 2:12
